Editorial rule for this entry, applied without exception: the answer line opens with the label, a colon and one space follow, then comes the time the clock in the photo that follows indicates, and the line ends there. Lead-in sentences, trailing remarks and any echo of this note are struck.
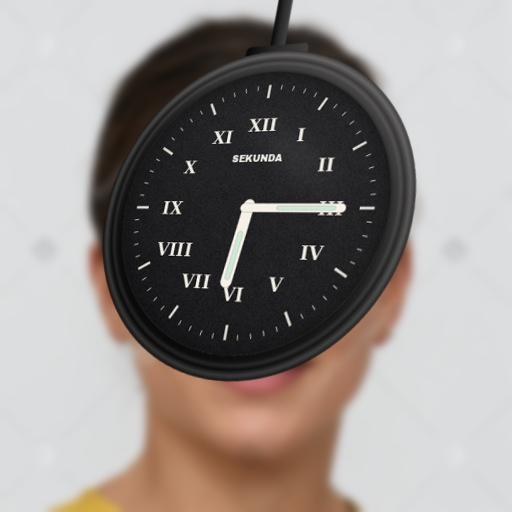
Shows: 6:15
